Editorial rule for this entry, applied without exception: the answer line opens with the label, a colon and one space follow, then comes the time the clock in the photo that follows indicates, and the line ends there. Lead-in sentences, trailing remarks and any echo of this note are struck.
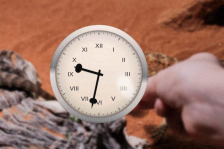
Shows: 9:32
